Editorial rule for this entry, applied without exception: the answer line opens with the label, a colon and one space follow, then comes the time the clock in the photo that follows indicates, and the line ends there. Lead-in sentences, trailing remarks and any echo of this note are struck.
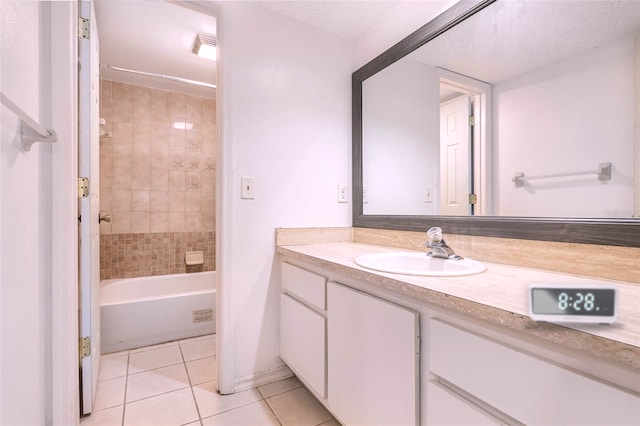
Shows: 8:28
